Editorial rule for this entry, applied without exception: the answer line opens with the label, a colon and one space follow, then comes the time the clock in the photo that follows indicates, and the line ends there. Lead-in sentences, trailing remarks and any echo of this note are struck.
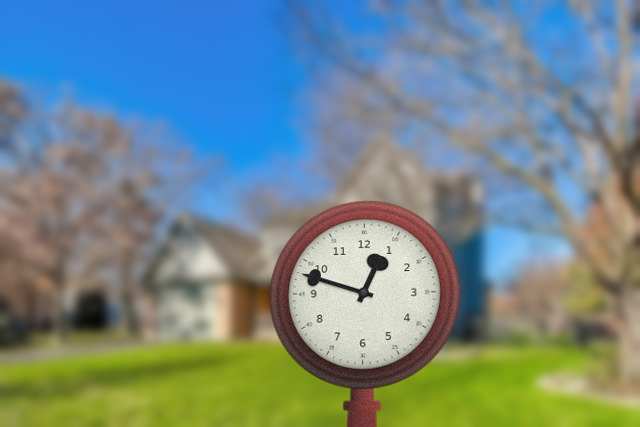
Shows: 12:48
